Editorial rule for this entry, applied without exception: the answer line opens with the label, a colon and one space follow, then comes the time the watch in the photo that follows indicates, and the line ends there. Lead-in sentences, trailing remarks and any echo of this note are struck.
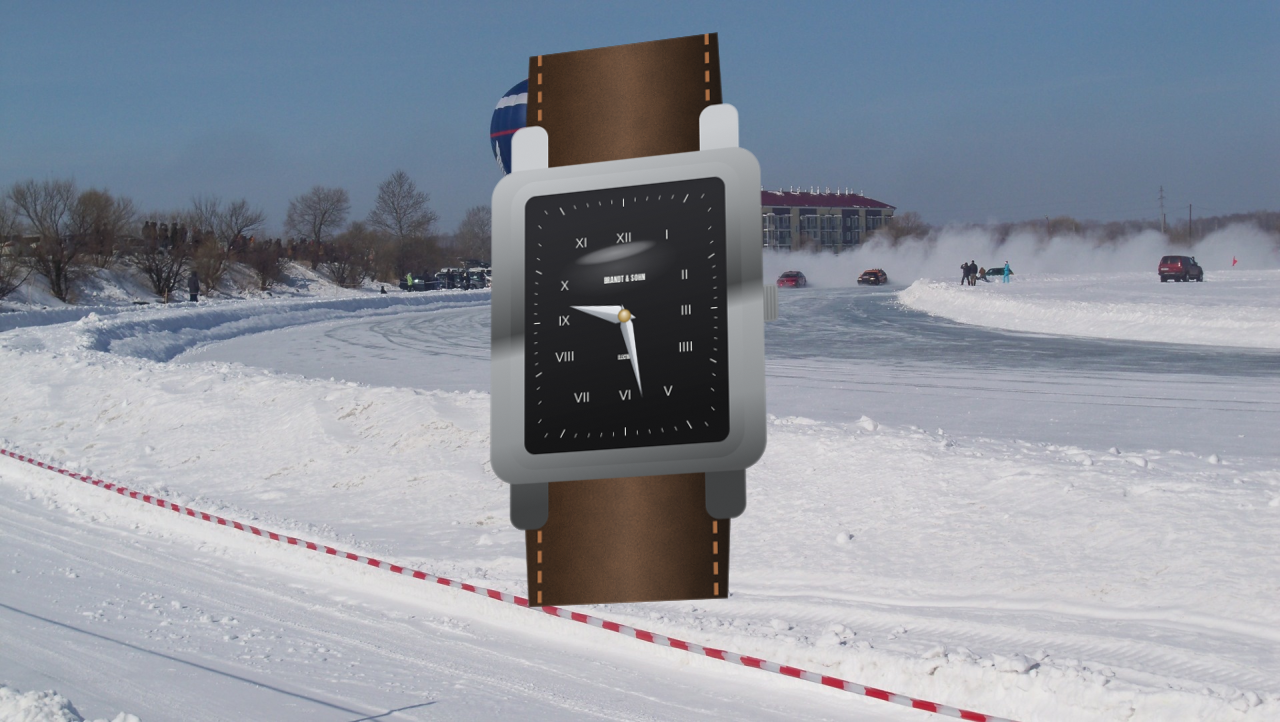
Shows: 9:28
